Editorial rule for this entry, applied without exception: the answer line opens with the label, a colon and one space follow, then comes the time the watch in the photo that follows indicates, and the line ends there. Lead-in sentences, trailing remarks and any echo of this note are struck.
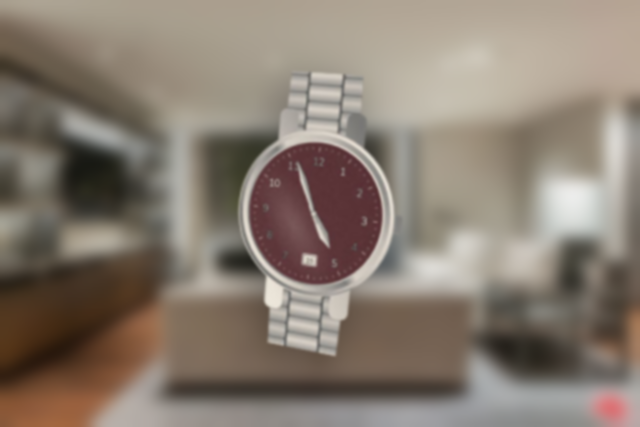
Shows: 4:56
